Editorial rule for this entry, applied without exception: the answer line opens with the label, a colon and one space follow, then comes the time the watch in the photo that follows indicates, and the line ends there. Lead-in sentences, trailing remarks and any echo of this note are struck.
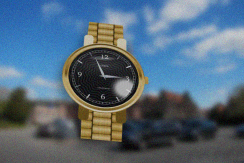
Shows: 2:56
